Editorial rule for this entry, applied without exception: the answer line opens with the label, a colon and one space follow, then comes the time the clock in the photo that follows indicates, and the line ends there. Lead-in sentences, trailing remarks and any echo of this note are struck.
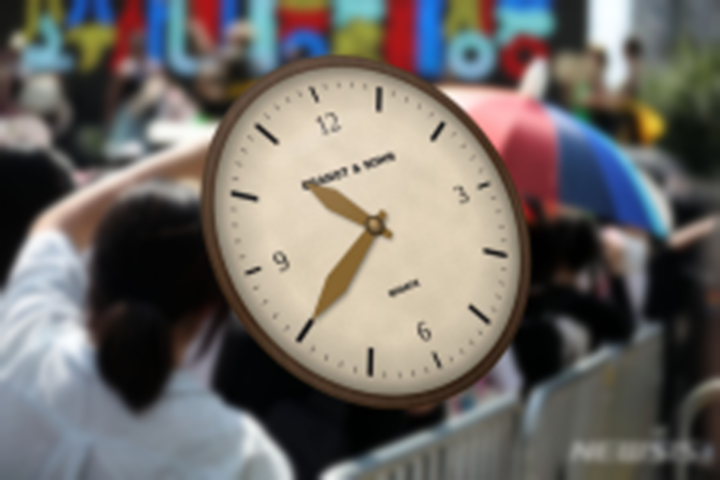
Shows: 10:40
